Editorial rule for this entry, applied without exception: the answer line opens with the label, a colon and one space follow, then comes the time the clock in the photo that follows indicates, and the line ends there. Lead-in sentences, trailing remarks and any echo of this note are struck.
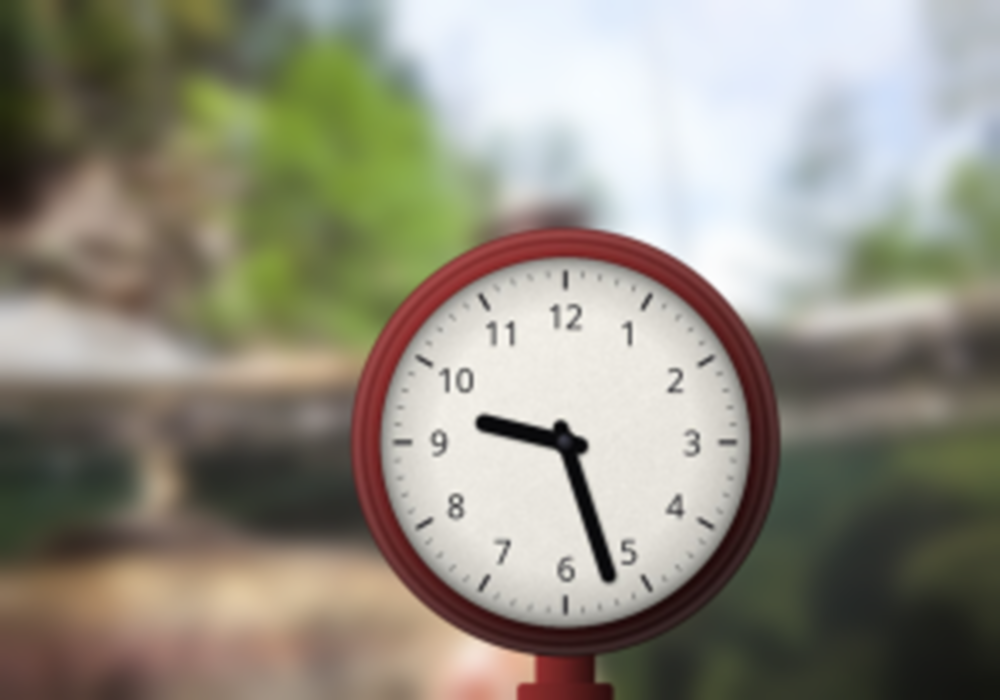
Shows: 9:27
